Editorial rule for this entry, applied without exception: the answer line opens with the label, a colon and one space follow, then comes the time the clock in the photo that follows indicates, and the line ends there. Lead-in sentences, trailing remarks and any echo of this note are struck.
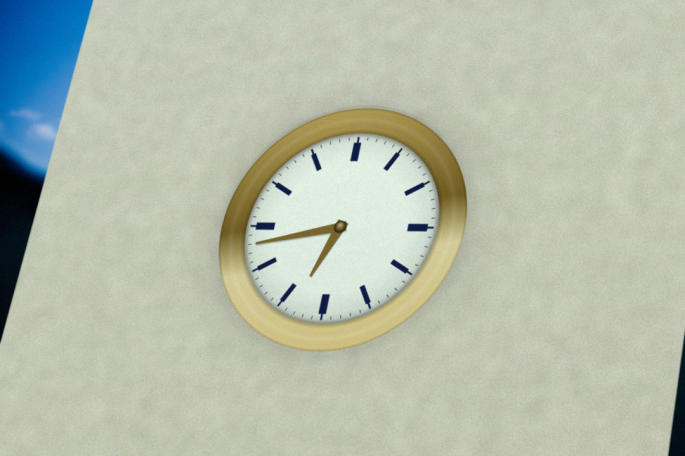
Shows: 6:43
